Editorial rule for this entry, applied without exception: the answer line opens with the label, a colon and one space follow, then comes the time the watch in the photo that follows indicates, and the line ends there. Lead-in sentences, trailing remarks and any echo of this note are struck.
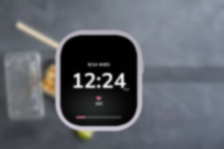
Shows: 12:24
